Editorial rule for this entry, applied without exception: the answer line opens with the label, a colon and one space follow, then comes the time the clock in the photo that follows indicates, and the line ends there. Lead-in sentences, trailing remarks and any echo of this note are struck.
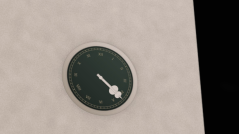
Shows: 4:22
